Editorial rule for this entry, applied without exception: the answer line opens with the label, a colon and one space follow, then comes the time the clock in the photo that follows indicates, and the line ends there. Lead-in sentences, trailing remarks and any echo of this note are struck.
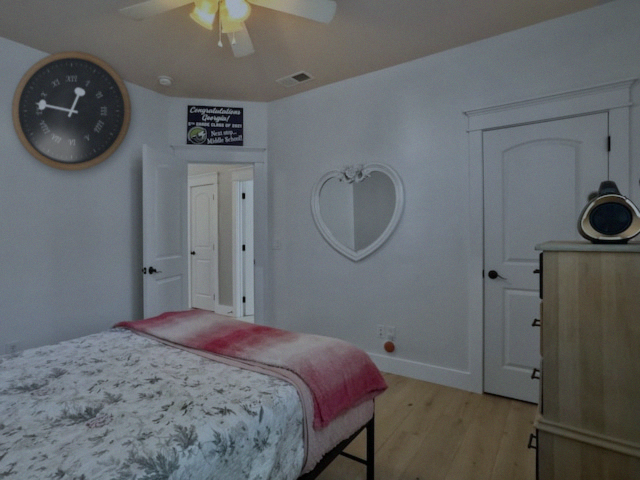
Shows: 12:47
